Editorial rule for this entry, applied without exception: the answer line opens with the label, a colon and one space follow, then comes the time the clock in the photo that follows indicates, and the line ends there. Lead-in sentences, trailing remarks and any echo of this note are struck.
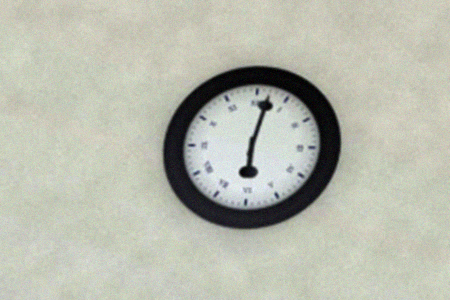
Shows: 6:02
